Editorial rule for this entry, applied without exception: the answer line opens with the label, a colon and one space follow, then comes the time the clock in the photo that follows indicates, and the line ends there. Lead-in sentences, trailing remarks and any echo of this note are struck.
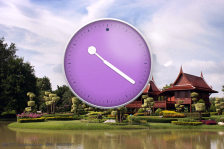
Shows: 10:21
